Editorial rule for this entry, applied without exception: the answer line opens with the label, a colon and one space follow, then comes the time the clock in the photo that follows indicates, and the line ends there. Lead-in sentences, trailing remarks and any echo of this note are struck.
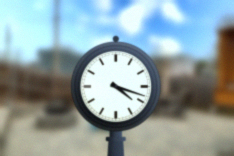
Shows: 4:18
